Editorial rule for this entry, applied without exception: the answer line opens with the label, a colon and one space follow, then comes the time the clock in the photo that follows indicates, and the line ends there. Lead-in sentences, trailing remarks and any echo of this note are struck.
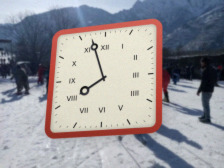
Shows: 7:57
